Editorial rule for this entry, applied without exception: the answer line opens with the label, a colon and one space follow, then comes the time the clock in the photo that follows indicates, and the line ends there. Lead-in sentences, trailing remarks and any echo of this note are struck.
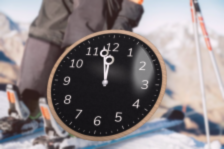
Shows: 11:58
